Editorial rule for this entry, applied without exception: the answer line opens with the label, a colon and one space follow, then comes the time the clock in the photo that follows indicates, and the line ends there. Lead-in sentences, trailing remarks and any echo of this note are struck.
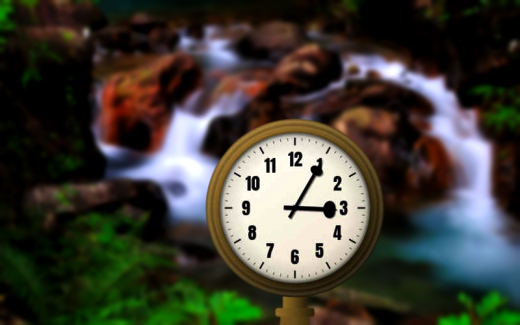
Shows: 3:05
